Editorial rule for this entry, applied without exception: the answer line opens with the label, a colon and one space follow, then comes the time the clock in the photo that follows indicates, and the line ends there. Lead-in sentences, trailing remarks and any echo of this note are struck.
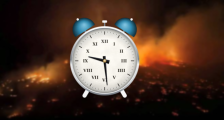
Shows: 9:29
